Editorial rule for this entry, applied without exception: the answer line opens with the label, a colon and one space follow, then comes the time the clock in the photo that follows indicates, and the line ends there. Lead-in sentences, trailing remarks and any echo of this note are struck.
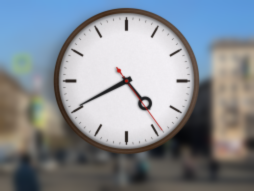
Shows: 4:40:24
